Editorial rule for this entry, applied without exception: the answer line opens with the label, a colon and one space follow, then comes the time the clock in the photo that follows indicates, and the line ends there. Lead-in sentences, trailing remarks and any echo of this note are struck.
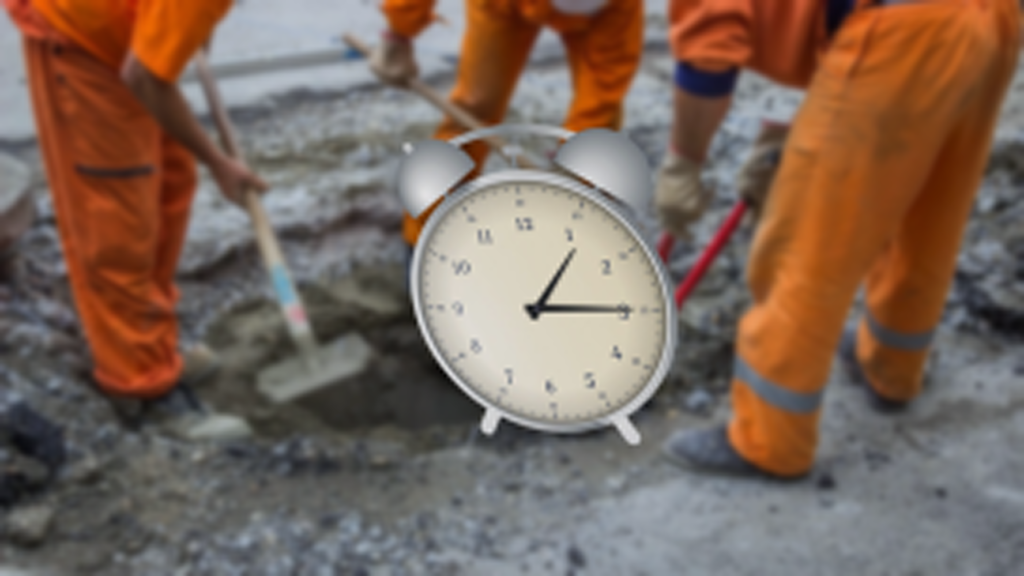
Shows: 1:15
